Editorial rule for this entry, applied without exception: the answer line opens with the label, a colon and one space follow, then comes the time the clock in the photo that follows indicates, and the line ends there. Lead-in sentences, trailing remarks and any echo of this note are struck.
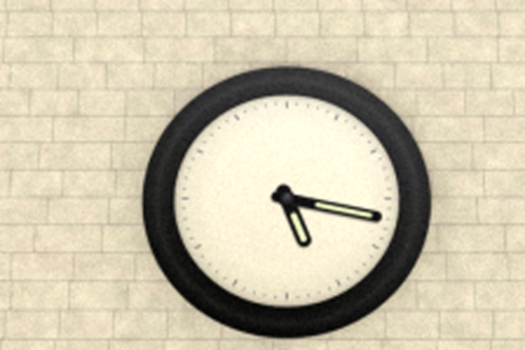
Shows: 5:17
